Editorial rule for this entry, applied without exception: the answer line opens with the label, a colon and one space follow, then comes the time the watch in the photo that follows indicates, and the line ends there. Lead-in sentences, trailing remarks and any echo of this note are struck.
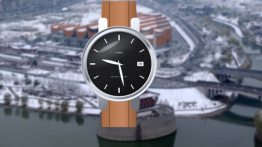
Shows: 9:28
